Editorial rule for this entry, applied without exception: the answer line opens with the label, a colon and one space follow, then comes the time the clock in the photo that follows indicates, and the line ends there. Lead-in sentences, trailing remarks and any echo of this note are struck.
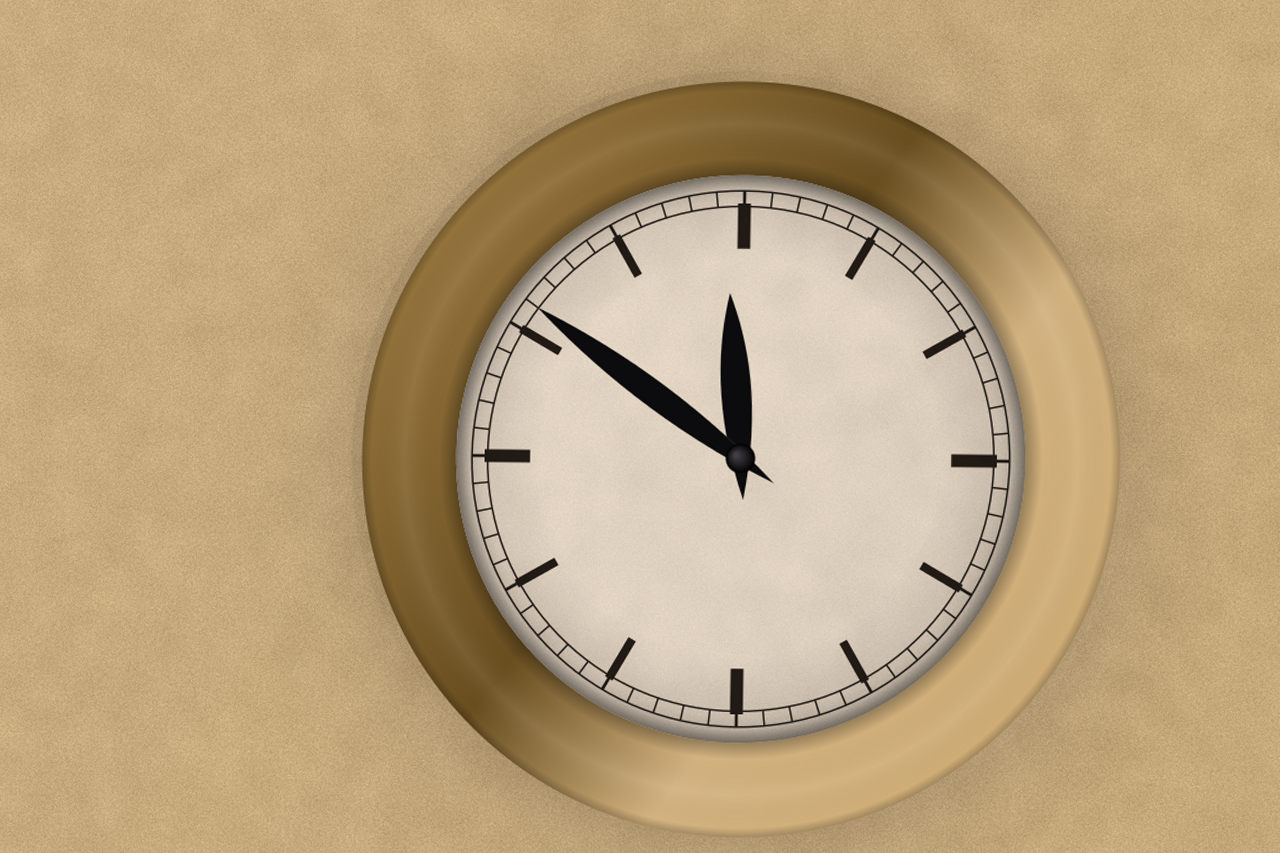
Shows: 11:51
